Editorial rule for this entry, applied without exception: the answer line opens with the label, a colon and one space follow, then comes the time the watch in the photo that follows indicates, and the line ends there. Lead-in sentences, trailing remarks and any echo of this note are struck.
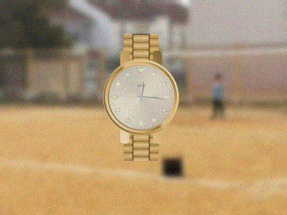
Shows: 12:16
